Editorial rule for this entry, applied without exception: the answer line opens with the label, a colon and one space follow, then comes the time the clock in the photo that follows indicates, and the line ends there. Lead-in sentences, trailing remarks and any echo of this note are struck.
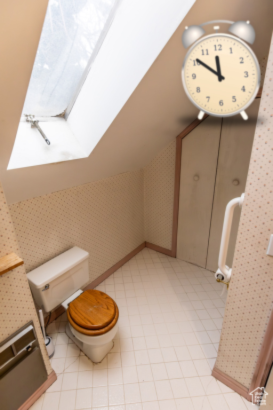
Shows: 11:51
